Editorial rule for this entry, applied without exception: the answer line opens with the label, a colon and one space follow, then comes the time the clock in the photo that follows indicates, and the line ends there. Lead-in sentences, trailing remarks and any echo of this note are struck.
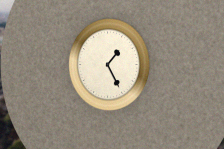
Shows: 1:25
